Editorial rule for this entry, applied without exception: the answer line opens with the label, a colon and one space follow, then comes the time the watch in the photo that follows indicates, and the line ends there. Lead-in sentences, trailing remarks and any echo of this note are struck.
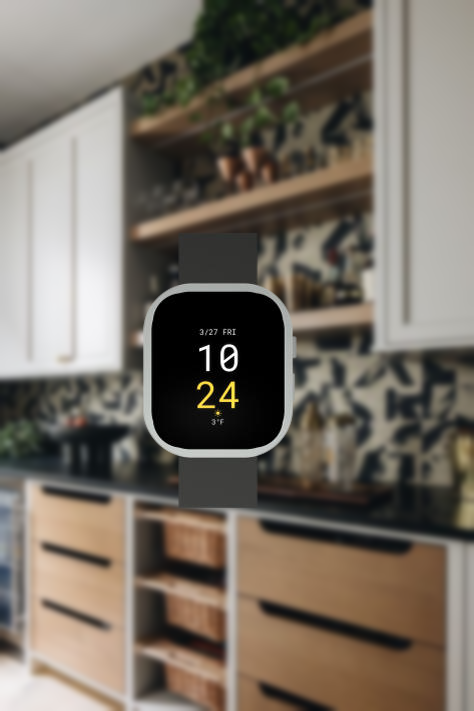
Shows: 10:24
